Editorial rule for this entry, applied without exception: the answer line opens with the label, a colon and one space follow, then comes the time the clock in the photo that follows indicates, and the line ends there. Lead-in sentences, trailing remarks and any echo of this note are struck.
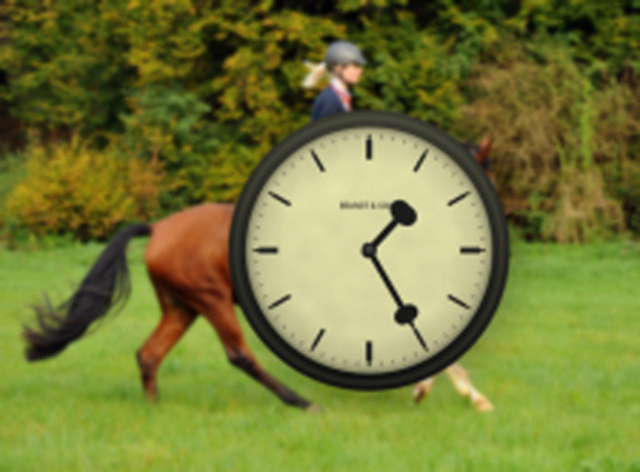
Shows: 1:25
